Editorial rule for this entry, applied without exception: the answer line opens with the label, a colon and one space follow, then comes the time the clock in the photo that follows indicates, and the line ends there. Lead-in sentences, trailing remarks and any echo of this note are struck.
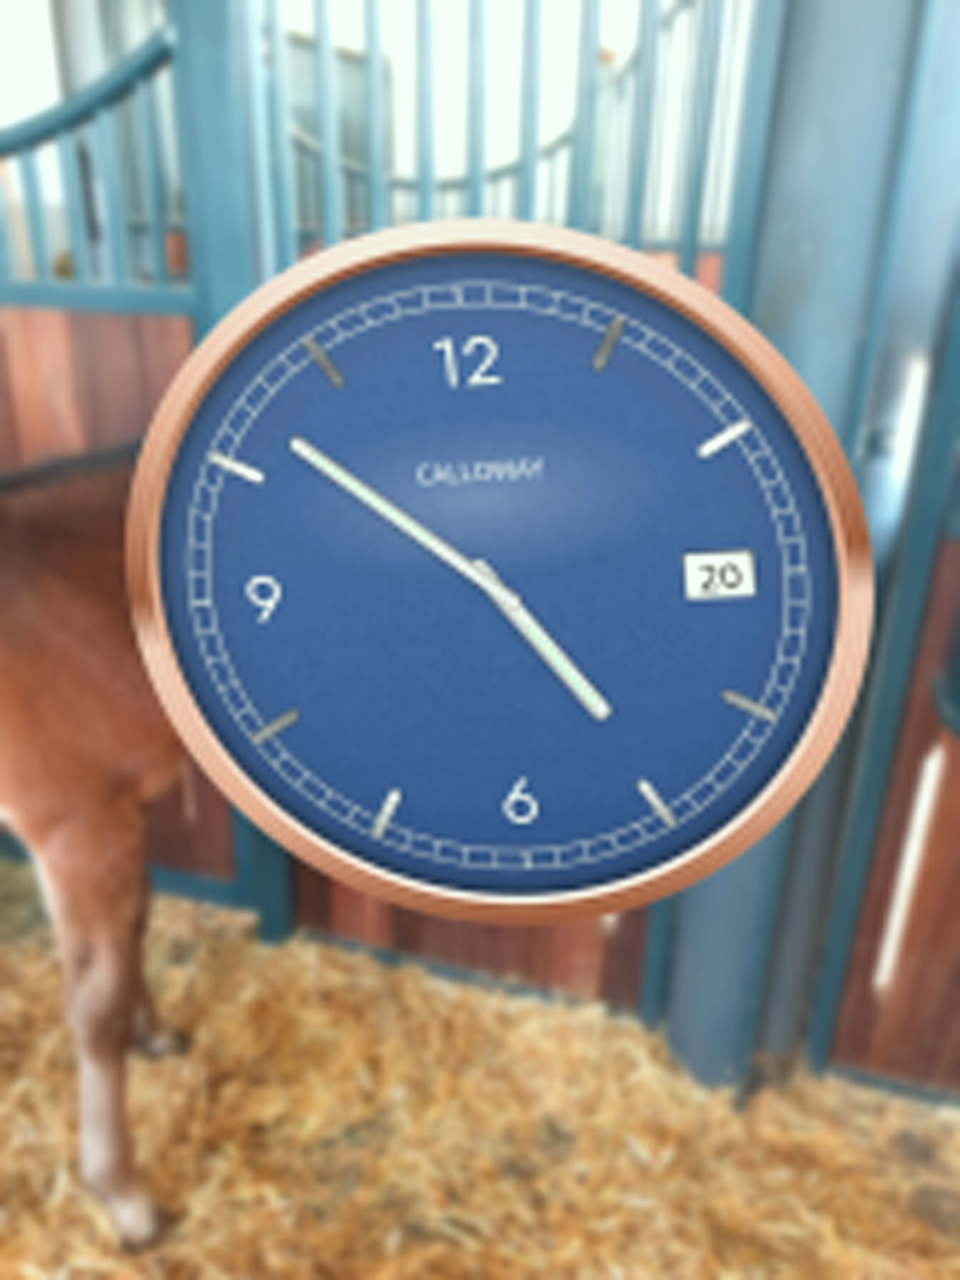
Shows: 4:52
